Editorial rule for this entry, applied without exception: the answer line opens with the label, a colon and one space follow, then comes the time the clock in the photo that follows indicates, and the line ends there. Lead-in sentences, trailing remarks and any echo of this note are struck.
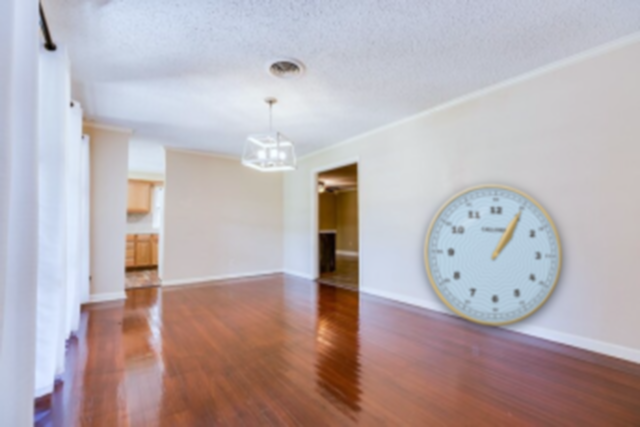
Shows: 1:05
